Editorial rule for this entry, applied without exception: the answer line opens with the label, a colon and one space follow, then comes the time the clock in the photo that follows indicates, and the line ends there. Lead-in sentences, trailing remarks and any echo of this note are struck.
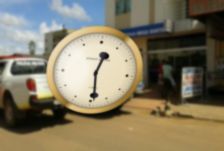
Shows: 12:29
